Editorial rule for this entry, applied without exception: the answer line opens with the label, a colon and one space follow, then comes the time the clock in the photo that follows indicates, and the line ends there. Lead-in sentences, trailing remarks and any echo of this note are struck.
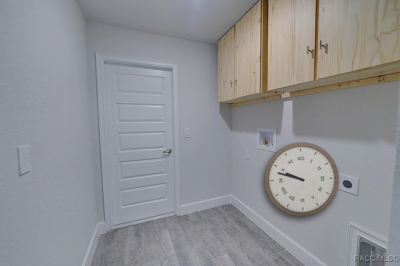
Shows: 9:48
